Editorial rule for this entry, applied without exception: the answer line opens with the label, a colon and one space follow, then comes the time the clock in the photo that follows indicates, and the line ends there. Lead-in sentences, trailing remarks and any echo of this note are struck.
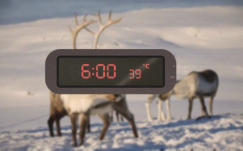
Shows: 6:00
